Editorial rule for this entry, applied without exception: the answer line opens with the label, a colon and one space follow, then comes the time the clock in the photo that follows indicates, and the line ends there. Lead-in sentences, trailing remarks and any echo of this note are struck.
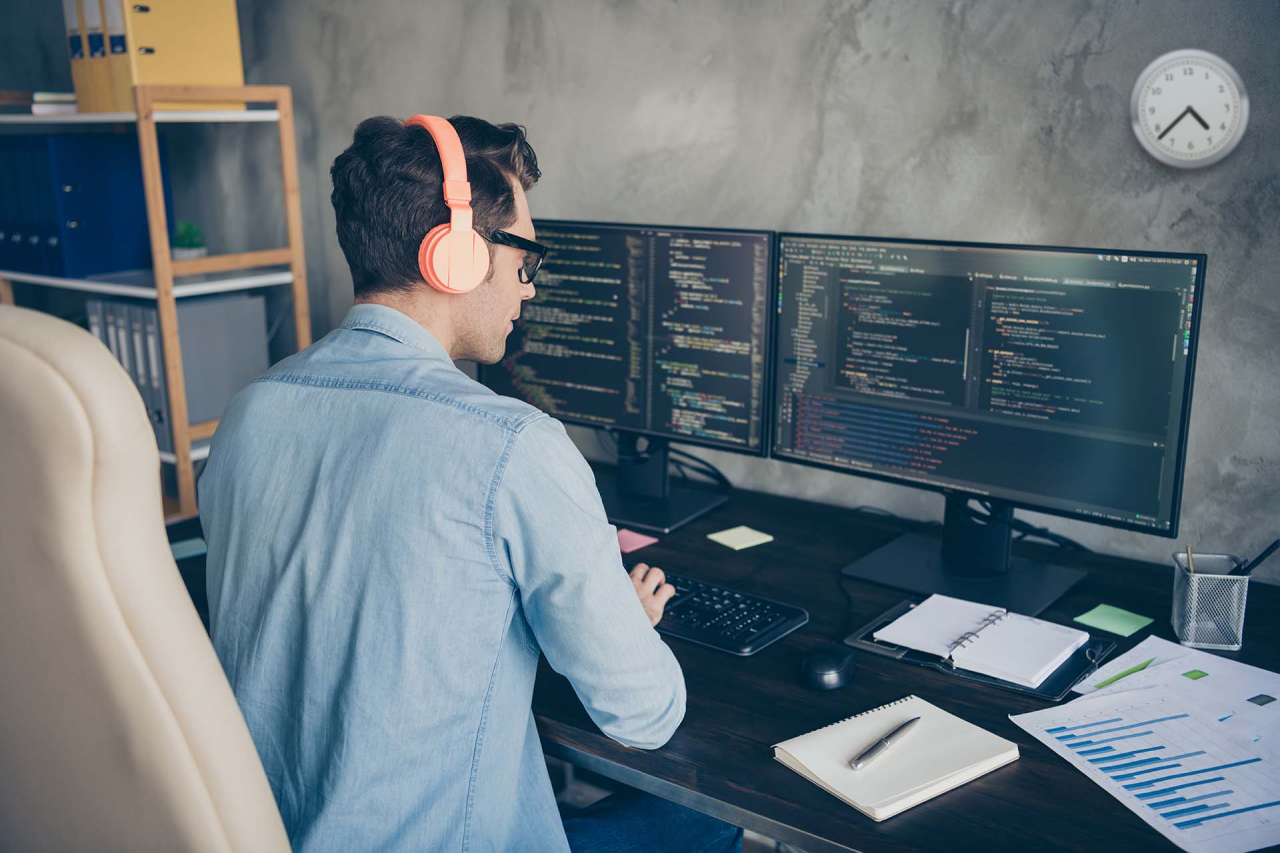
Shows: 4:38
